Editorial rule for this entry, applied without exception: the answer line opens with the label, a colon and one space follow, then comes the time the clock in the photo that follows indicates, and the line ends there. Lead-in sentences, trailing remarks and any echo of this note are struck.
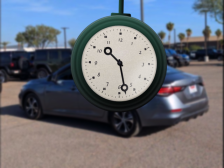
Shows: 10:28
